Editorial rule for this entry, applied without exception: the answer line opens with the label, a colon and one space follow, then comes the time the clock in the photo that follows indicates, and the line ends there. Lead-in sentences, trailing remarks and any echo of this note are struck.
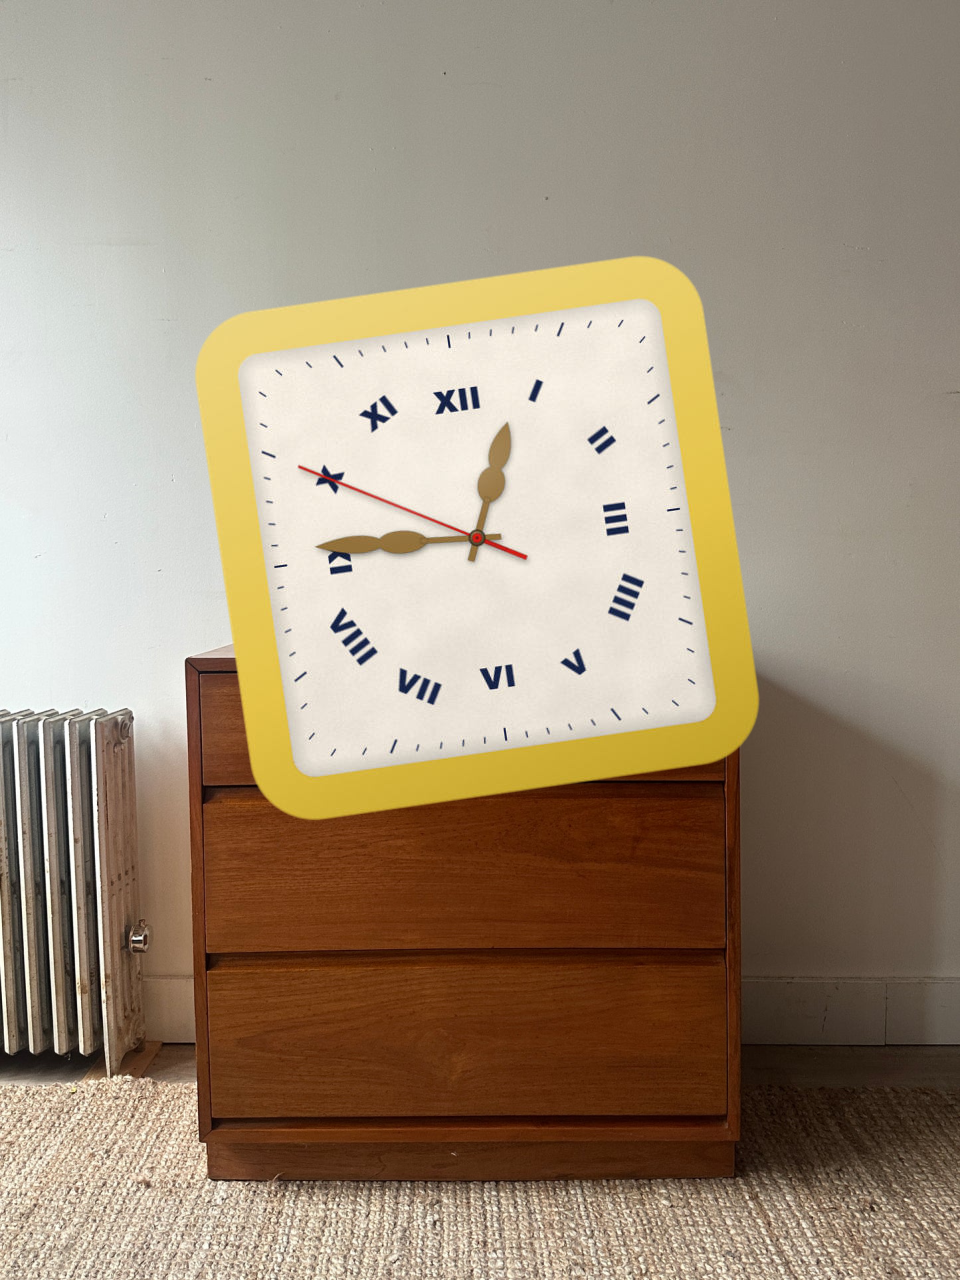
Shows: 12:45:50
